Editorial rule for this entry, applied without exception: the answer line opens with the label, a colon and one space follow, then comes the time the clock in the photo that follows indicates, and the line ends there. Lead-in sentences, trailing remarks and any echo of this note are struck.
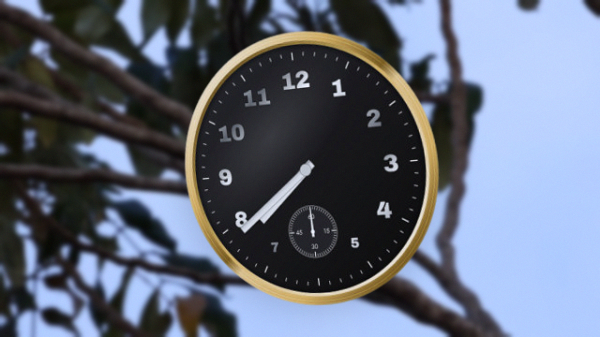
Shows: 7:39
